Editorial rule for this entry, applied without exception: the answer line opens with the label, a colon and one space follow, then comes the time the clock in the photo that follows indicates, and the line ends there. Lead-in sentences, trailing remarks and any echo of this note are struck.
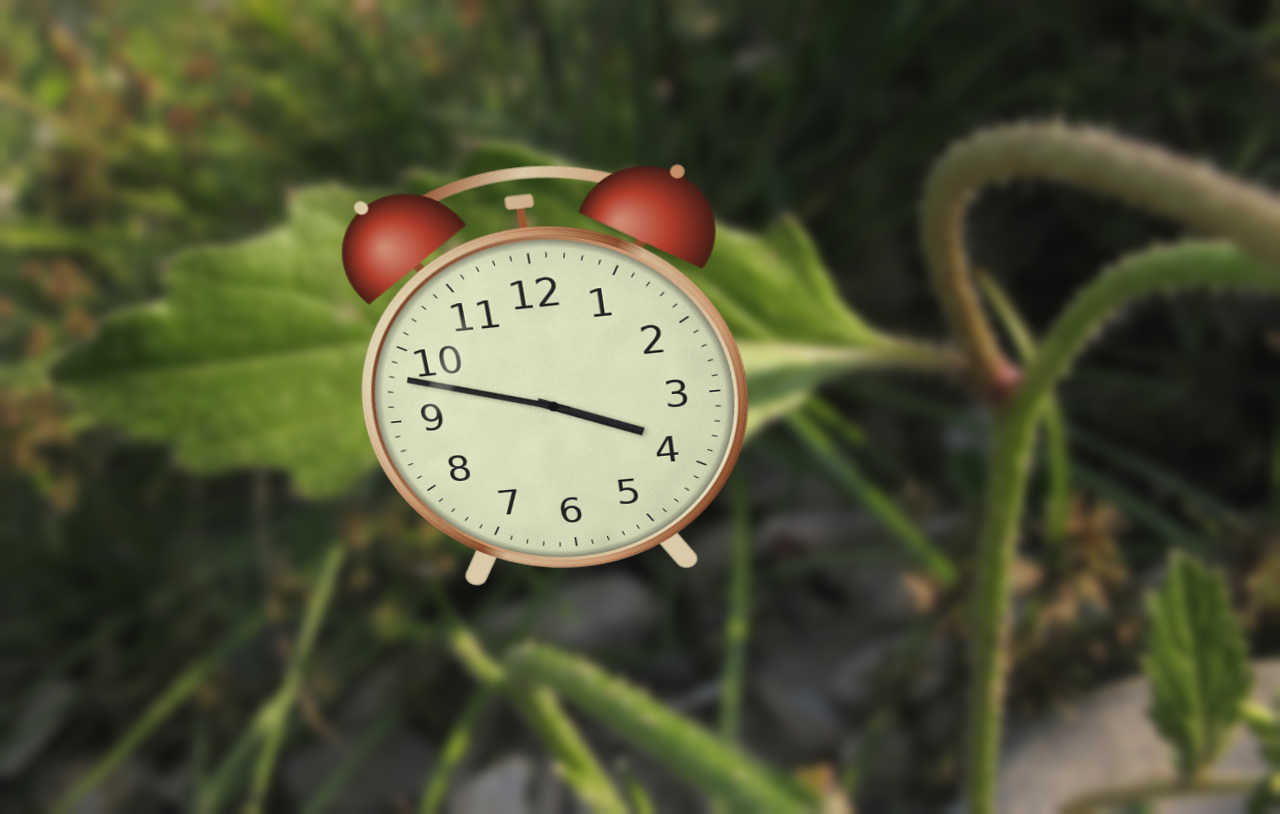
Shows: 3:48
